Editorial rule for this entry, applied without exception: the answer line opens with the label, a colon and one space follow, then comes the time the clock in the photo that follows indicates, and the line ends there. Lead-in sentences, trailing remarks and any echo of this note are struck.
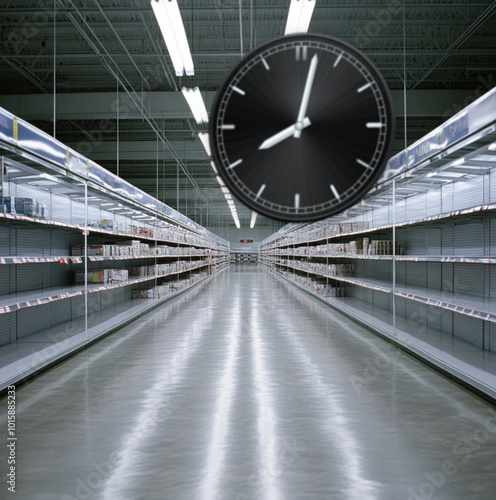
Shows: 8:02
